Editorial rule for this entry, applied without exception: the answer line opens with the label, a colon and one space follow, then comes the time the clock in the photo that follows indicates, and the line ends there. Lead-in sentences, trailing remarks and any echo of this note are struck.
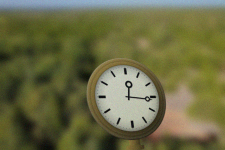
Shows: 12:16
